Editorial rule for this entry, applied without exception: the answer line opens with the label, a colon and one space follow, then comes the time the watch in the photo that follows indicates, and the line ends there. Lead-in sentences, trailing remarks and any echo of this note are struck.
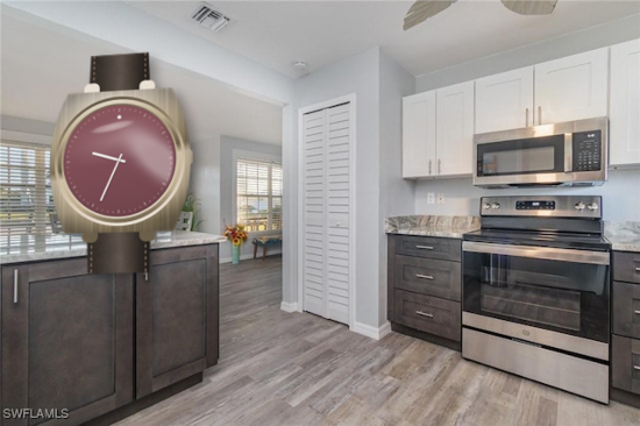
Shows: 9:34
